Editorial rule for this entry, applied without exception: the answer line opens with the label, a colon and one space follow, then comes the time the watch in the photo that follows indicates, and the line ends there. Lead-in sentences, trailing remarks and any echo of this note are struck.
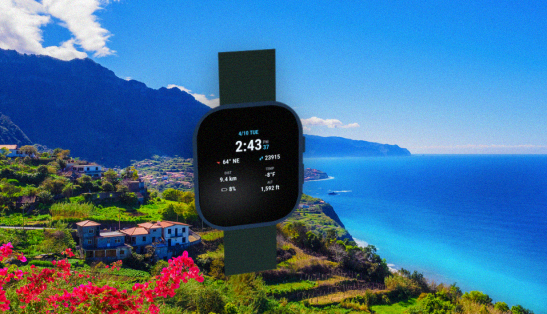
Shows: 2:43
